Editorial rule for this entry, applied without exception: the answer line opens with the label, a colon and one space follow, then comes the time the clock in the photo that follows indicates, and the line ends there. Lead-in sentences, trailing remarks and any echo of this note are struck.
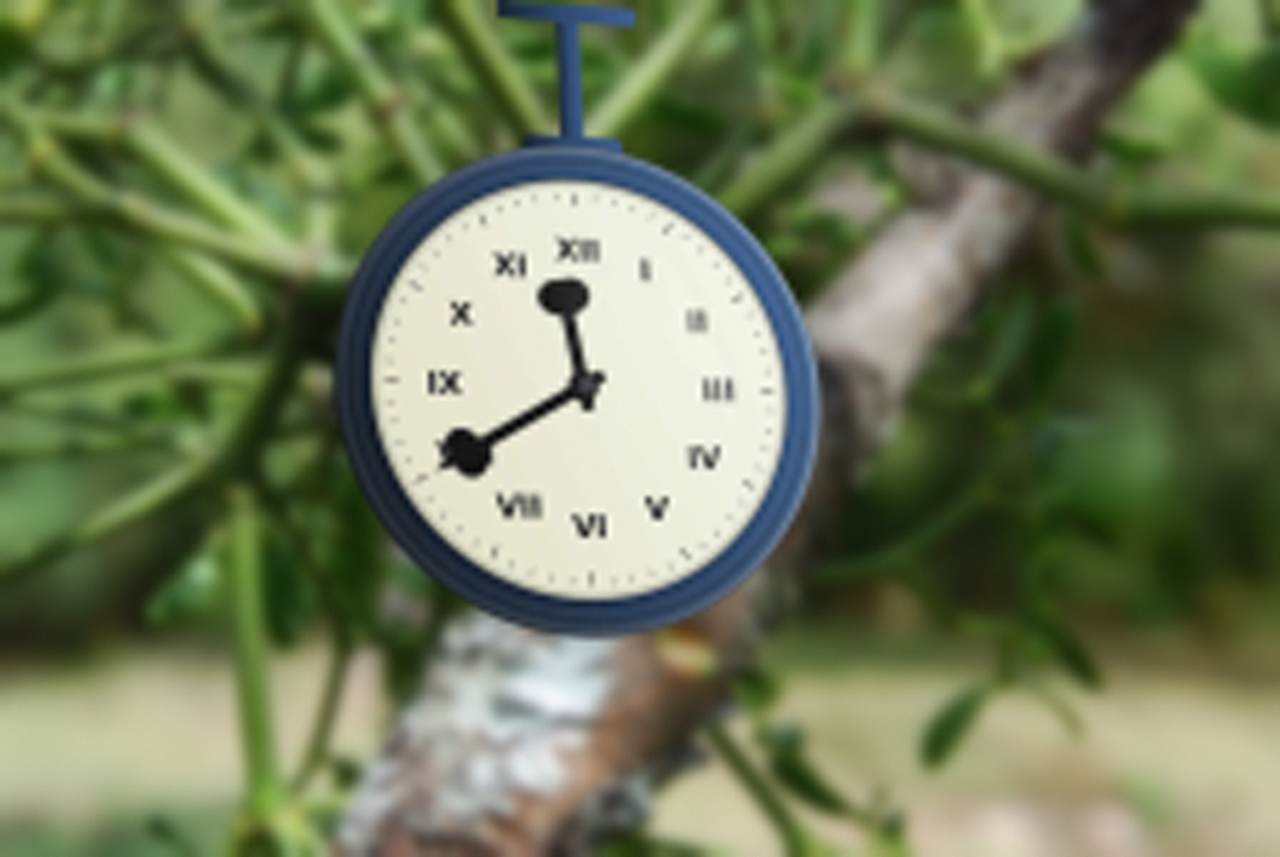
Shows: 11:40
